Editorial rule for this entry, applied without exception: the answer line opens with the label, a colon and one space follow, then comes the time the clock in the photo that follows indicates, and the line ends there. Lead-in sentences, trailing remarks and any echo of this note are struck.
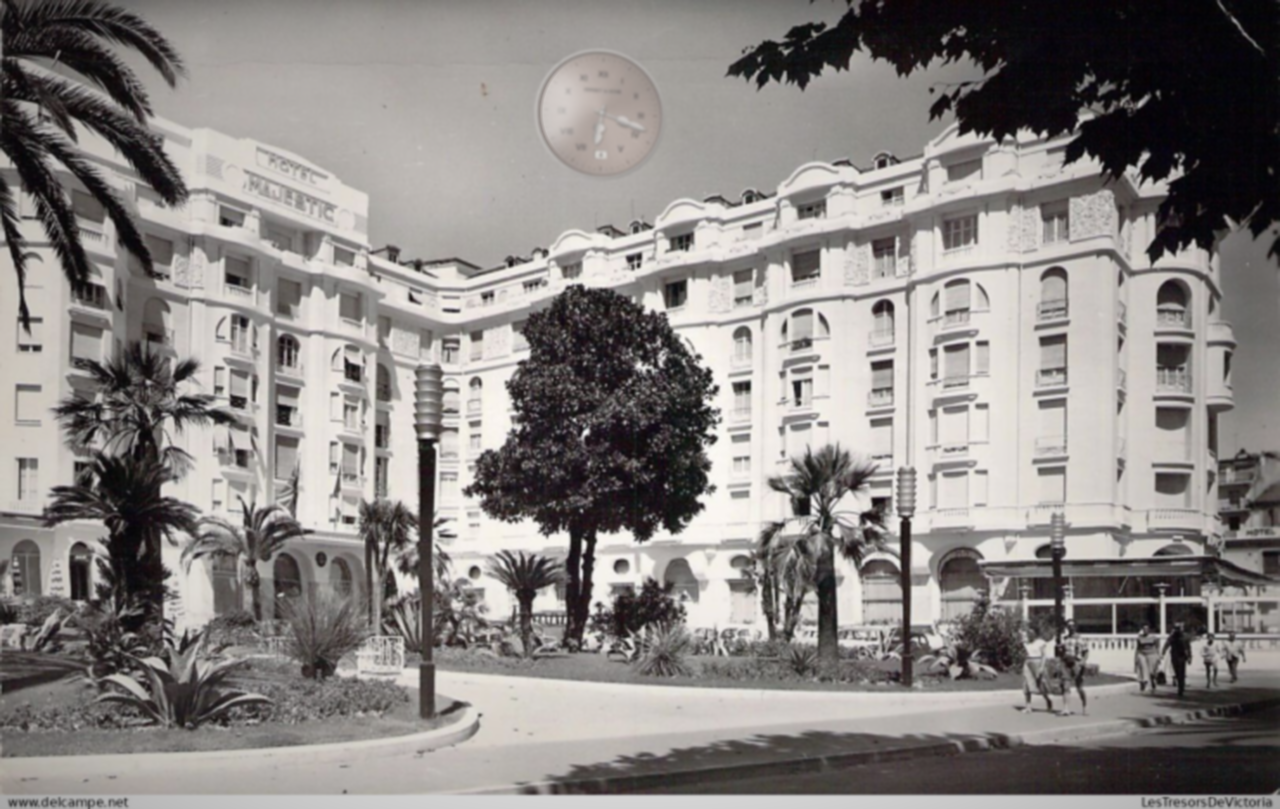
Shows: 6:18
